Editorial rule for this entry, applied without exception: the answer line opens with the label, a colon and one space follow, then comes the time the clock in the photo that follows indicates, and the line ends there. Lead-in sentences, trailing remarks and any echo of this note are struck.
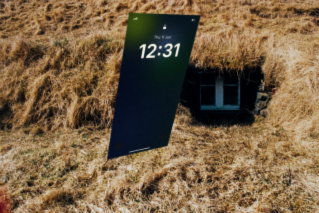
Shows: 12:31
